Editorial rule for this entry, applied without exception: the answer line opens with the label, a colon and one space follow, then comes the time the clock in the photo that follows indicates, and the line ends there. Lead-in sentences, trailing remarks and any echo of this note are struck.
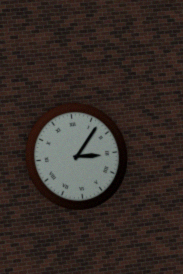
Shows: 3:07
